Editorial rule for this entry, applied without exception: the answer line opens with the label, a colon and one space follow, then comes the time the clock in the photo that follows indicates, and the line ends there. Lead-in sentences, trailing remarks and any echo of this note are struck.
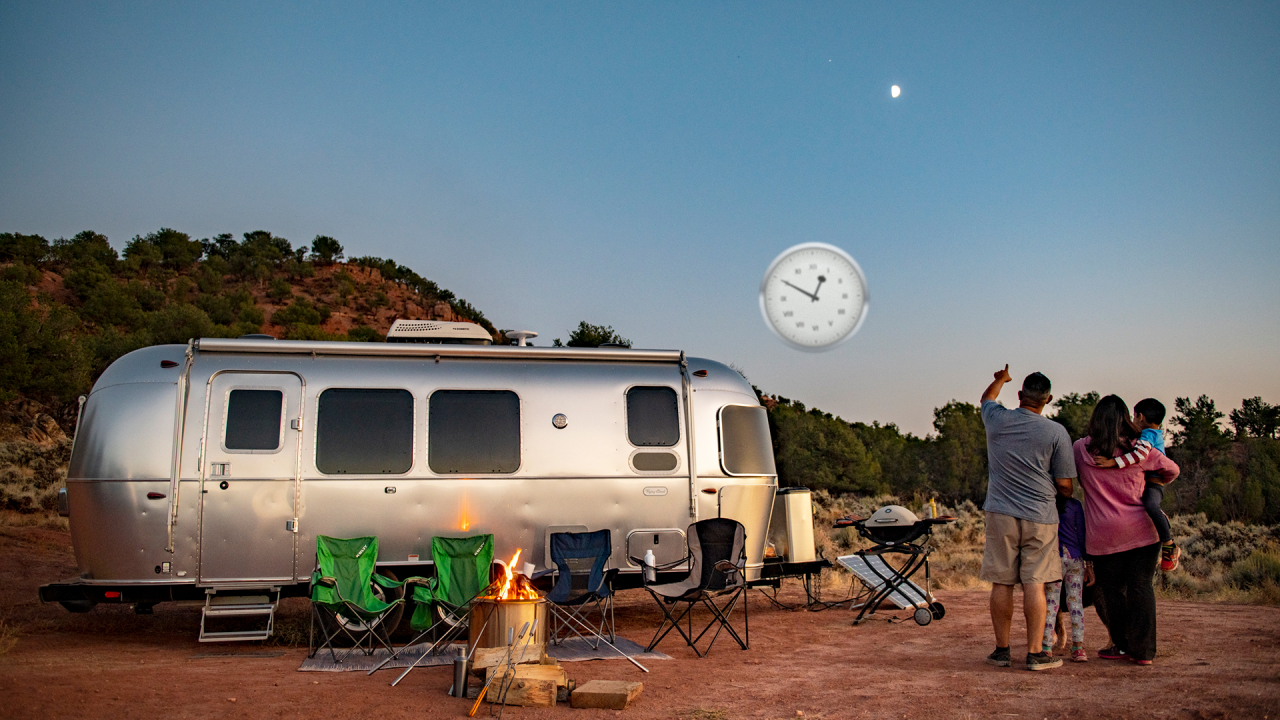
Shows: 12:50
